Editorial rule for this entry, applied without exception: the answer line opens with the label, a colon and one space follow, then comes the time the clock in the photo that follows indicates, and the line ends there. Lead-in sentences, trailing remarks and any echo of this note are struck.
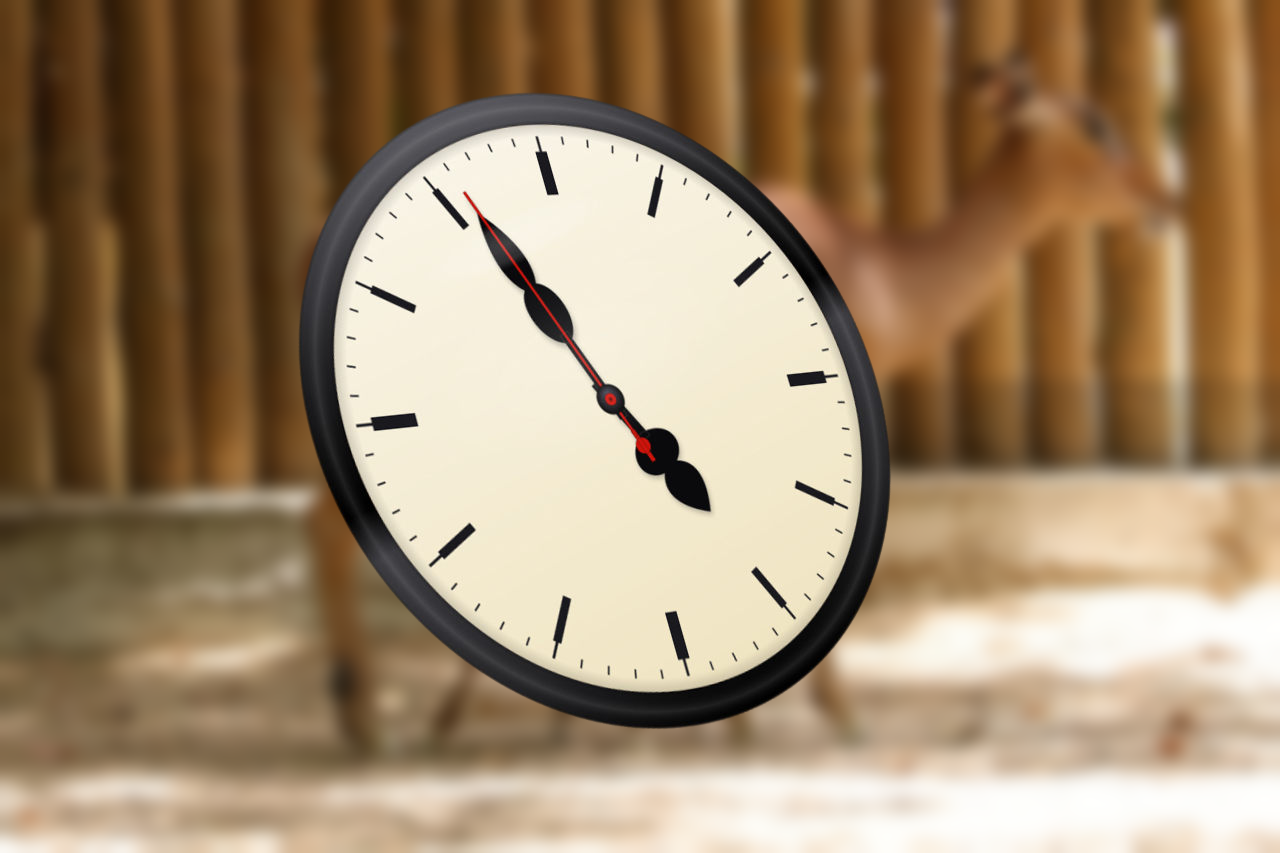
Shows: 4:55:56
